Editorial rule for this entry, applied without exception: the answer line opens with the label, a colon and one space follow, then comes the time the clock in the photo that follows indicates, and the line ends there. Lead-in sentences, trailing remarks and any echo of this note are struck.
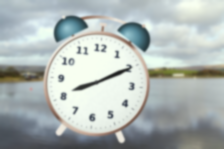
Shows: 8:10
